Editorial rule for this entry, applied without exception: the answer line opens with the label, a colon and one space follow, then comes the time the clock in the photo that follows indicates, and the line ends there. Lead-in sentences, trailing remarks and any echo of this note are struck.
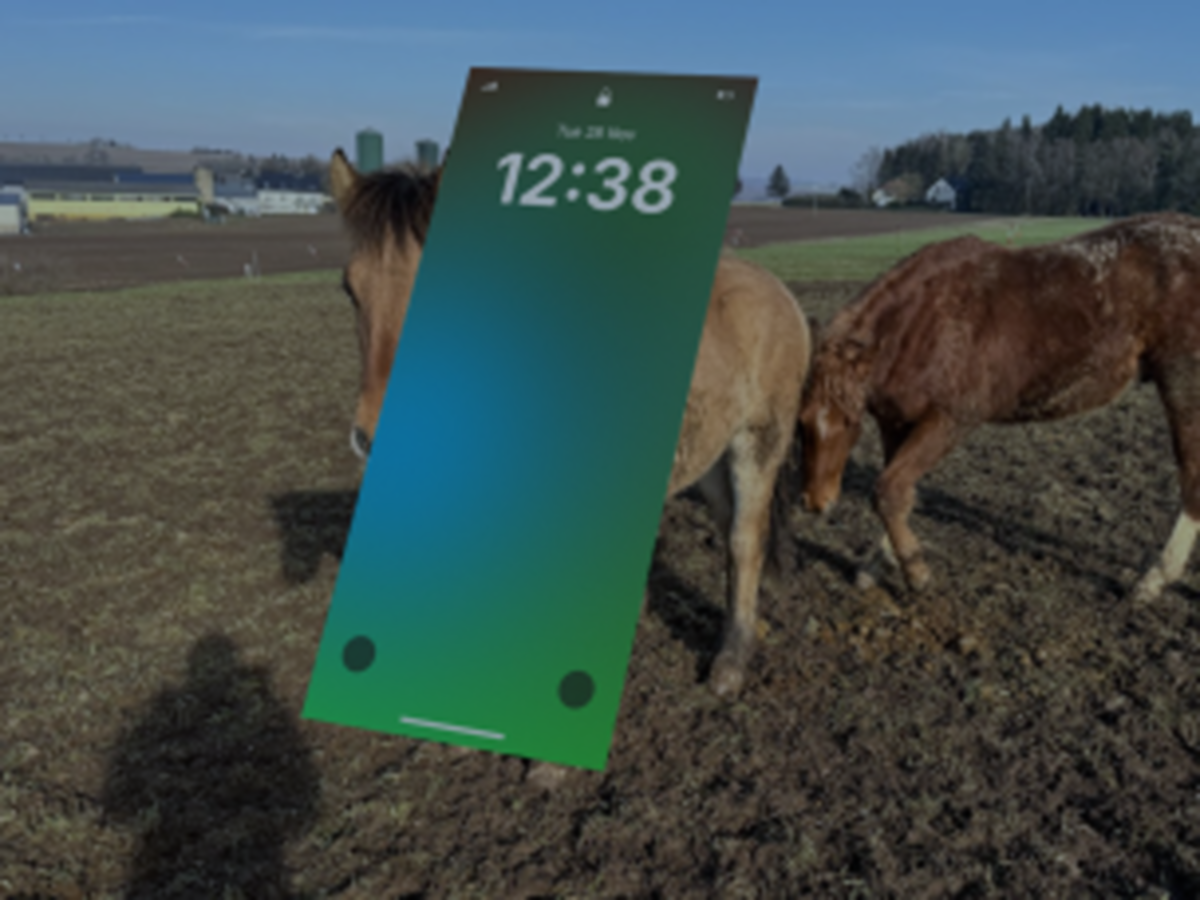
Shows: 12:38
